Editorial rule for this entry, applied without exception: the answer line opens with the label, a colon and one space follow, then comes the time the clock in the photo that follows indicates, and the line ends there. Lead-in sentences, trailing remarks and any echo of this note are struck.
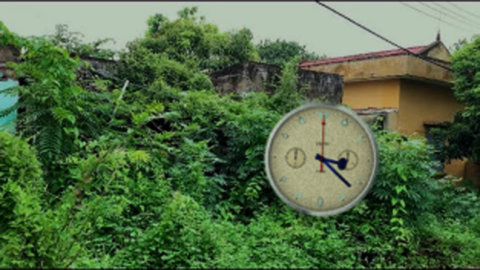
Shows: 3:22
